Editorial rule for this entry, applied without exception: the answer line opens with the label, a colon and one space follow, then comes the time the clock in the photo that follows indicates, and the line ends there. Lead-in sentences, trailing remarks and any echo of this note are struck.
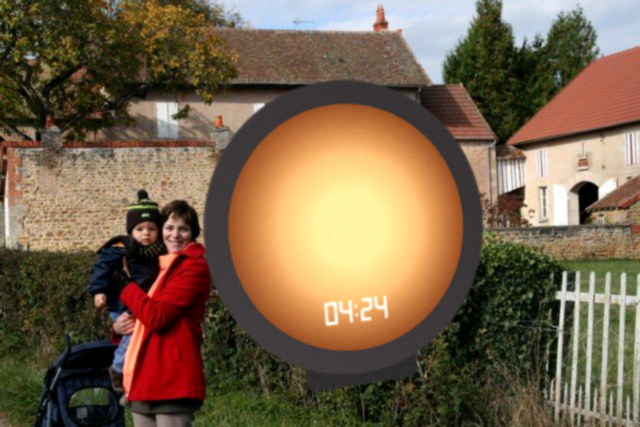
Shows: 4:24
